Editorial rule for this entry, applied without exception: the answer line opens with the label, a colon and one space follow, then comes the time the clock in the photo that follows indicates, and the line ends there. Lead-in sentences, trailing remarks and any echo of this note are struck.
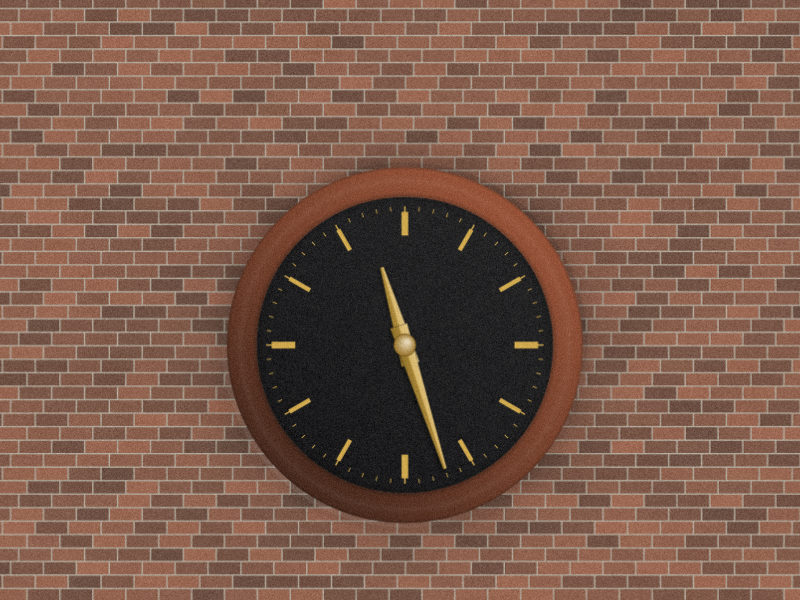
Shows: 11:27
